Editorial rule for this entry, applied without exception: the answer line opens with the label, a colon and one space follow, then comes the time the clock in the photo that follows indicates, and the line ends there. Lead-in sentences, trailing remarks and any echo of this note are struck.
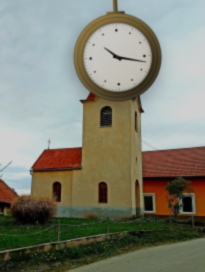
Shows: 10:17
